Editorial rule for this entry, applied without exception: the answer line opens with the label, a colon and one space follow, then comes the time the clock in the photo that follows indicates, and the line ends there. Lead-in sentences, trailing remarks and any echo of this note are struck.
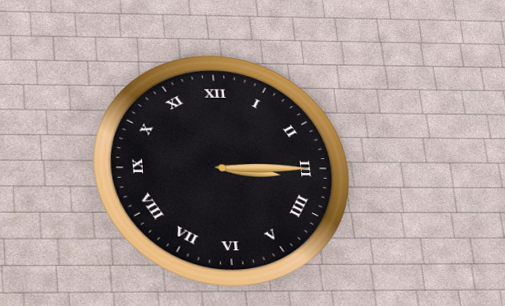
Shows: 3:15
